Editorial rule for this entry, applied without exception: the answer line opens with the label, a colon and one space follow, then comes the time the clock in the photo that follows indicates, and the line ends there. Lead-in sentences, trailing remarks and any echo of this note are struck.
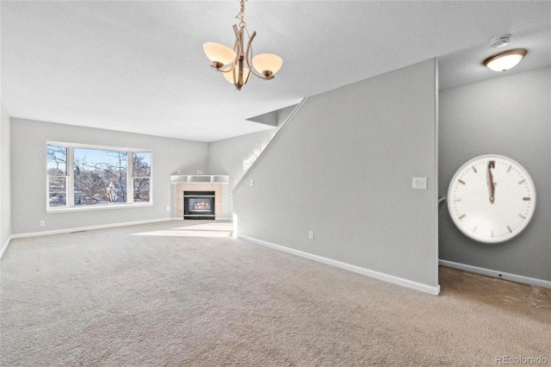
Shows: 11:59
